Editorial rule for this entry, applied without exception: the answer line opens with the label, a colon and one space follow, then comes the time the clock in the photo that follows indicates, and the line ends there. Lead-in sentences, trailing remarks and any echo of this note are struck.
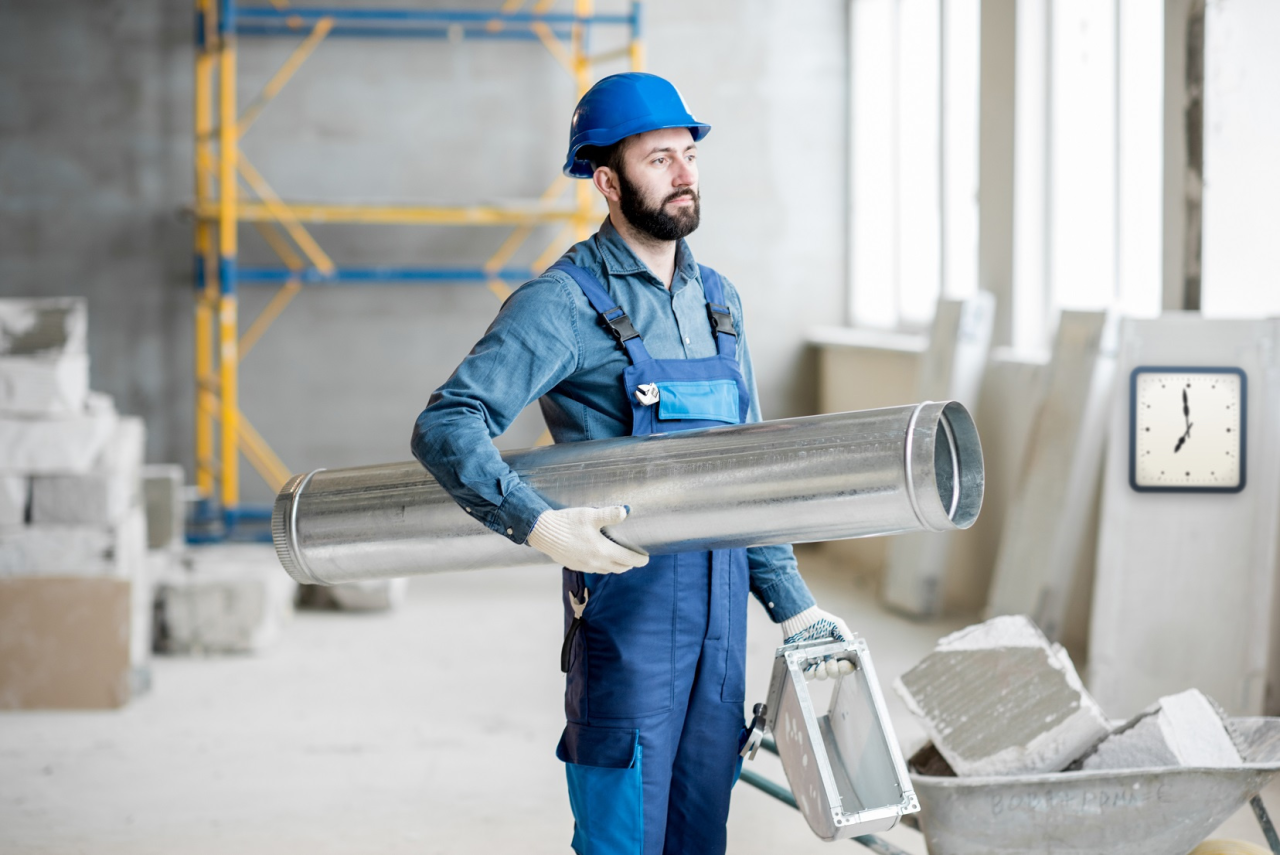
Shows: 6:59
